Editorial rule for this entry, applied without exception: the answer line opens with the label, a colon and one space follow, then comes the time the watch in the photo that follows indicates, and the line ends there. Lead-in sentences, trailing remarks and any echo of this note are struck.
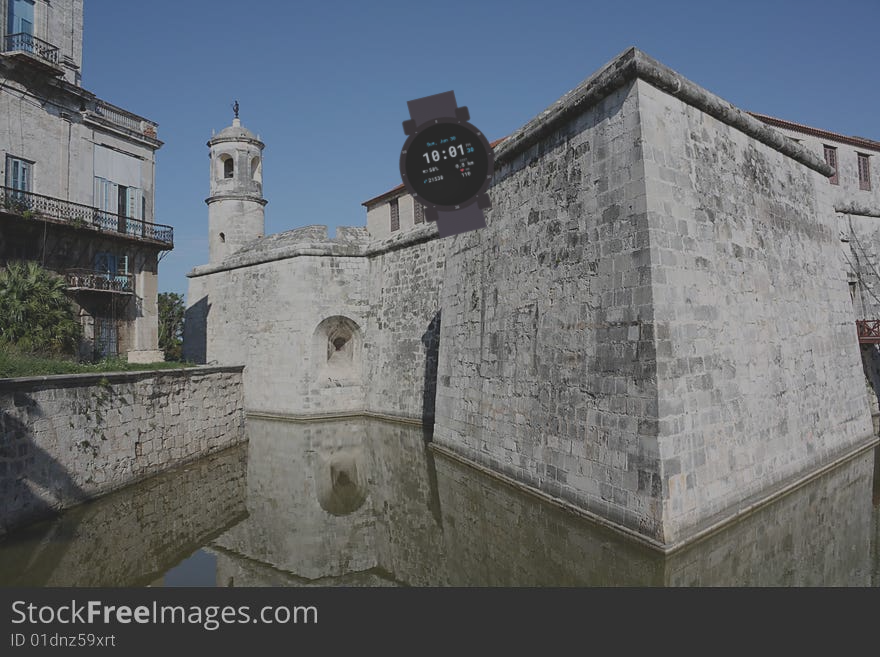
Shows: 10:01
